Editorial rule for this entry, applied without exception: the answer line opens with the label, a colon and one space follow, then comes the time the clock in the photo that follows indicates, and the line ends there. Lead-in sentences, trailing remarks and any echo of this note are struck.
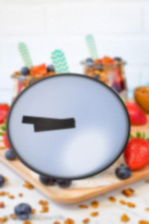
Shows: 8:46
